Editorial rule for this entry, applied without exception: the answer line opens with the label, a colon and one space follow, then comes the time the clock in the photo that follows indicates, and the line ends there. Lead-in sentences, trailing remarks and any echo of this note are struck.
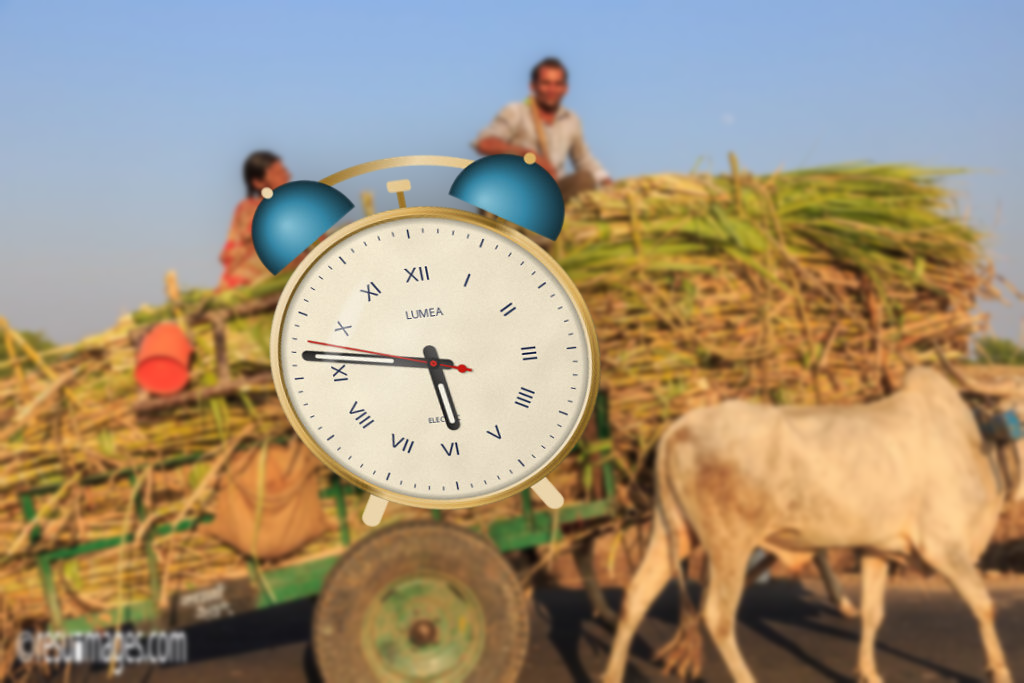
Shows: 5:46:48
